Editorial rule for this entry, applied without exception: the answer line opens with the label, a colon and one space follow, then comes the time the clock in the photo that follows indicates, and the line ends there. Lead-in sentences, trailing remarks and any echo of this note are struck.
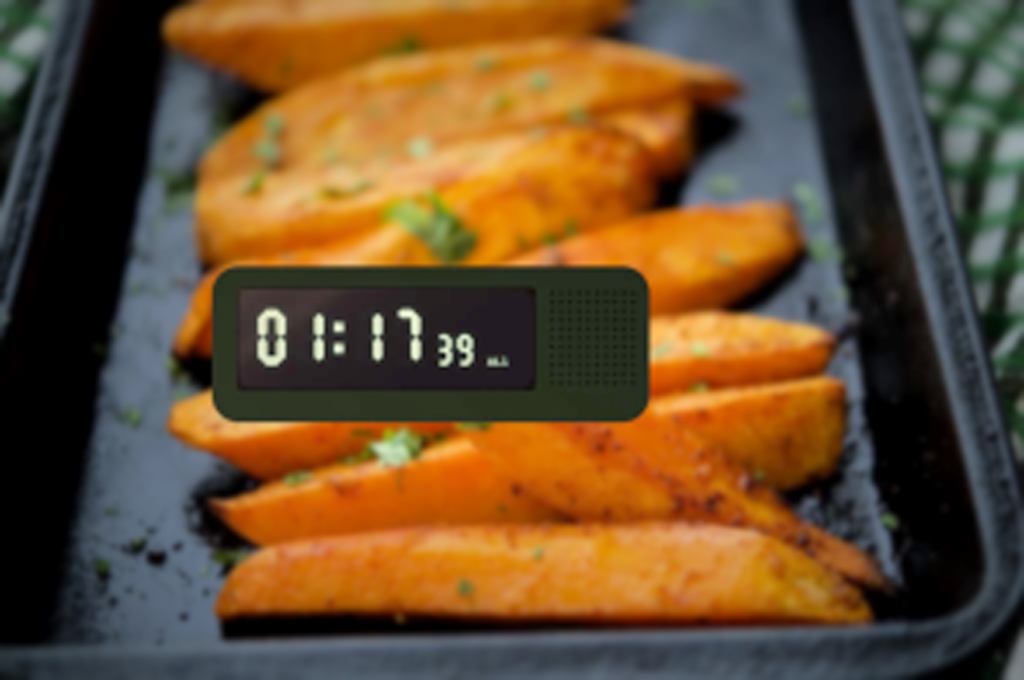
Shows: 1:17:39
